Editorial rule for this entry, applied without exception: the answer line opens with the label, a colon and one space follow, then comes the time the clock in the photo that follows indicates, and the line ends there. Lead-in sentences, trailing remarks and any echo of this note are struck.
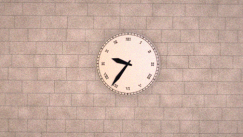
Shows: 9:36
